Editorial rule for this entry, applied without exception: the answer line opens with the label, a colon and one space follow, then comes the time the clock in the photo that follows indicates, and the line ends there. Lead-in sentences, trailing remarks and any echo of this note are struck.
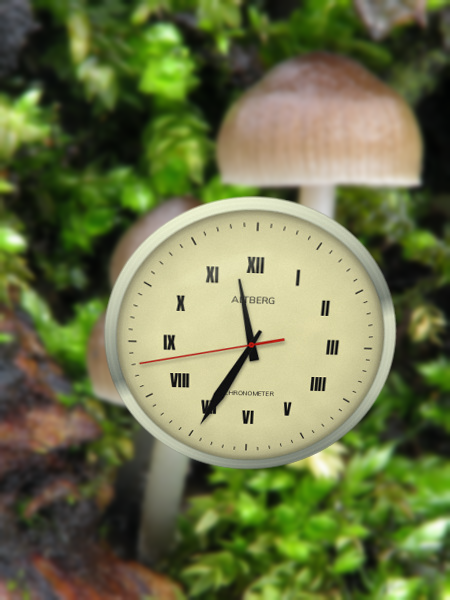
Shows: 11:34:43
